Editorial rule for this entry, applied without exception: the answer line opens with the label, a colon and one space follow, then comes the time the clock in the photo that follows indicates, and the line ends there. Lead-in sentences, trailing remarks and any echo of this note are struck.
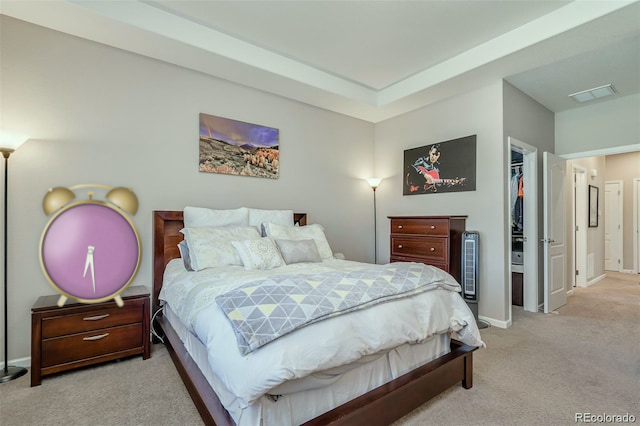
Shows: 6:29
